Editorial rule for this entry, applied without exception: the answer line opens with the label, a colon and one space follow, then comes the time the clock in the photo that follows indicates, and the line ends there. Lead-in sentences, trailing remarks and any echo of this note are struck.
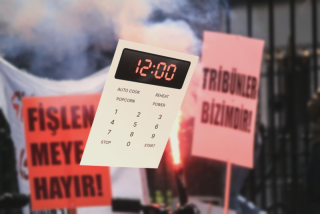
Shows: 12:00
